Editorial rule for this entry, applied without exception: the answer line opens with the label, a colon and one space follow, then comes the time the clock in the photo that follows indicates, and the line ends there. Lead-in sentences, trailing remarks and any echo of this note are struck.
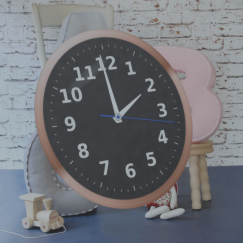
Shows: 1:59:17
